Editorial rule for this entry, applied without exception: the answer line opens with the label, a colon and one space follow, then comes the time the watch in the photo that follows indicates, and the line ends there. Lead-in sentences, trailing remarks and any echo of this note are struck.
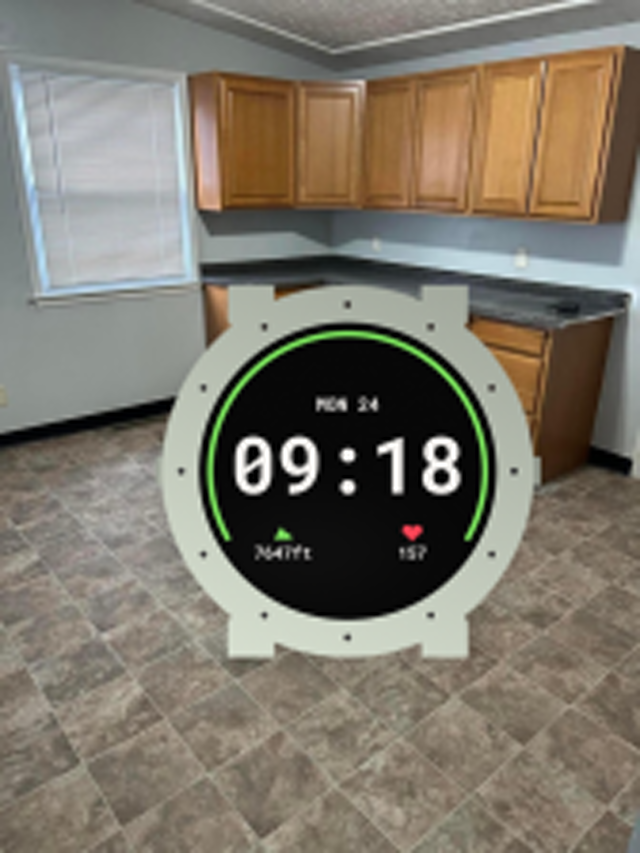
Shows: 9:18
